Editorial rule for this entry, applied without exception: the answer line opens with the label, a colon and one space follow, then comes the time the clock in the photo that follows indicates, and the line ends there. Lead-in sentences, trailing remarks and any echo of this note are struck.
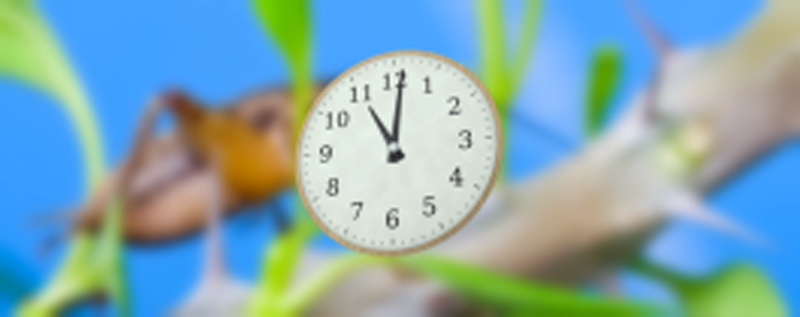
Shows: 11:01
